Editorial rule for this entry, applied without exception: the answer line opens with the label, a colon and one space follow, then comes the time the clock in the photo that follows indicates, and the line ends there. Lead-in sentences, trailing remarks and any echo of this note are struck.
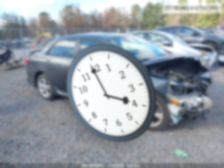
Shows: 3:59
